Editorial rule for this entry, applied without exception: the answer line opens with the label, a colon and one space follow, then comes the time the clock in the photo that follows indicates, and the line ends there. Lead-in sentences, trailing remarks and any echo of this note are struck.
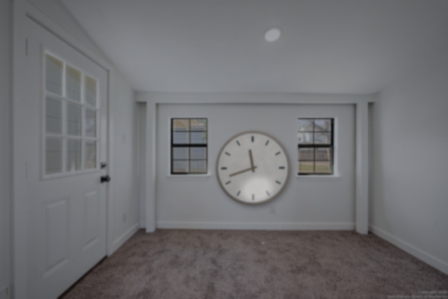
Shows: 11:42
